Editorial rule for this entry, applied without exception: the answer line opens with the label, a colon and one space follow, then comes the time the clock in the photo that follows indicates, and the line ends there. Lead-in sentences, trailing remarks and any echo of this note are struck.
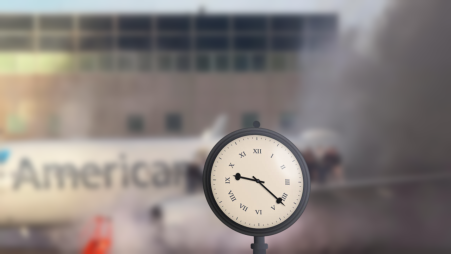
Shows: 9:22
